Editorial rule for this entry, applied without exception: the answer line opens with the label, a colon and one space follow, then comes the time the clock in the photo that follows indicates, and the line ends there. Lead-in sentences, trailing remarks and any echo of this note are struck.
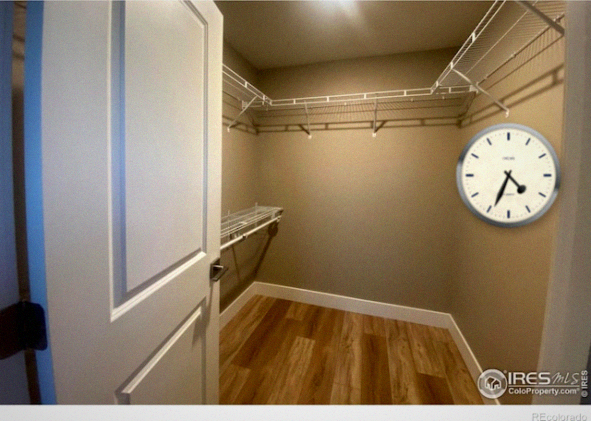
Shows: 4:34
